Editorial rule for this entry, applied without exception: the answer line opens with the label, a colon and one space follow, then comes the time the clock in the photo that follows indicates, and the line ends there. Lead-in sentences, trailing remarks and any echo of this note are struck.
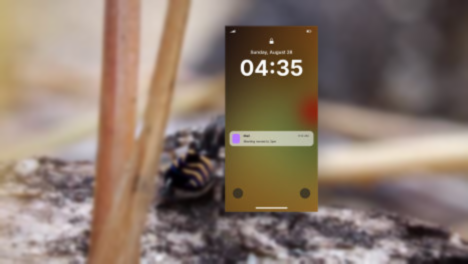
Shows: 4:35
